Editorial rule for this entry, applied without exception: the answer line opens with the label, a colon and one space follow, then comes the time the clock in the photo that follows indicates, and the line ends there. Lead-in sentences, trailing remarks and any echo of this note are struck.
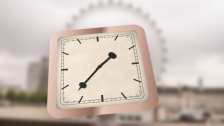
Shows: 1:37
